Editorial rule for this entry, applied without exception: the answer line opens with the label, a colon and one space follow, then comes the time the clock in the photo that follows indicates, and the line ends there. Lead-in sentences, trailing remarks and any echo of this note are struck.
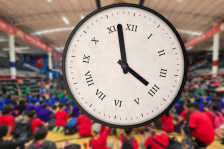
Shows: 3:57
